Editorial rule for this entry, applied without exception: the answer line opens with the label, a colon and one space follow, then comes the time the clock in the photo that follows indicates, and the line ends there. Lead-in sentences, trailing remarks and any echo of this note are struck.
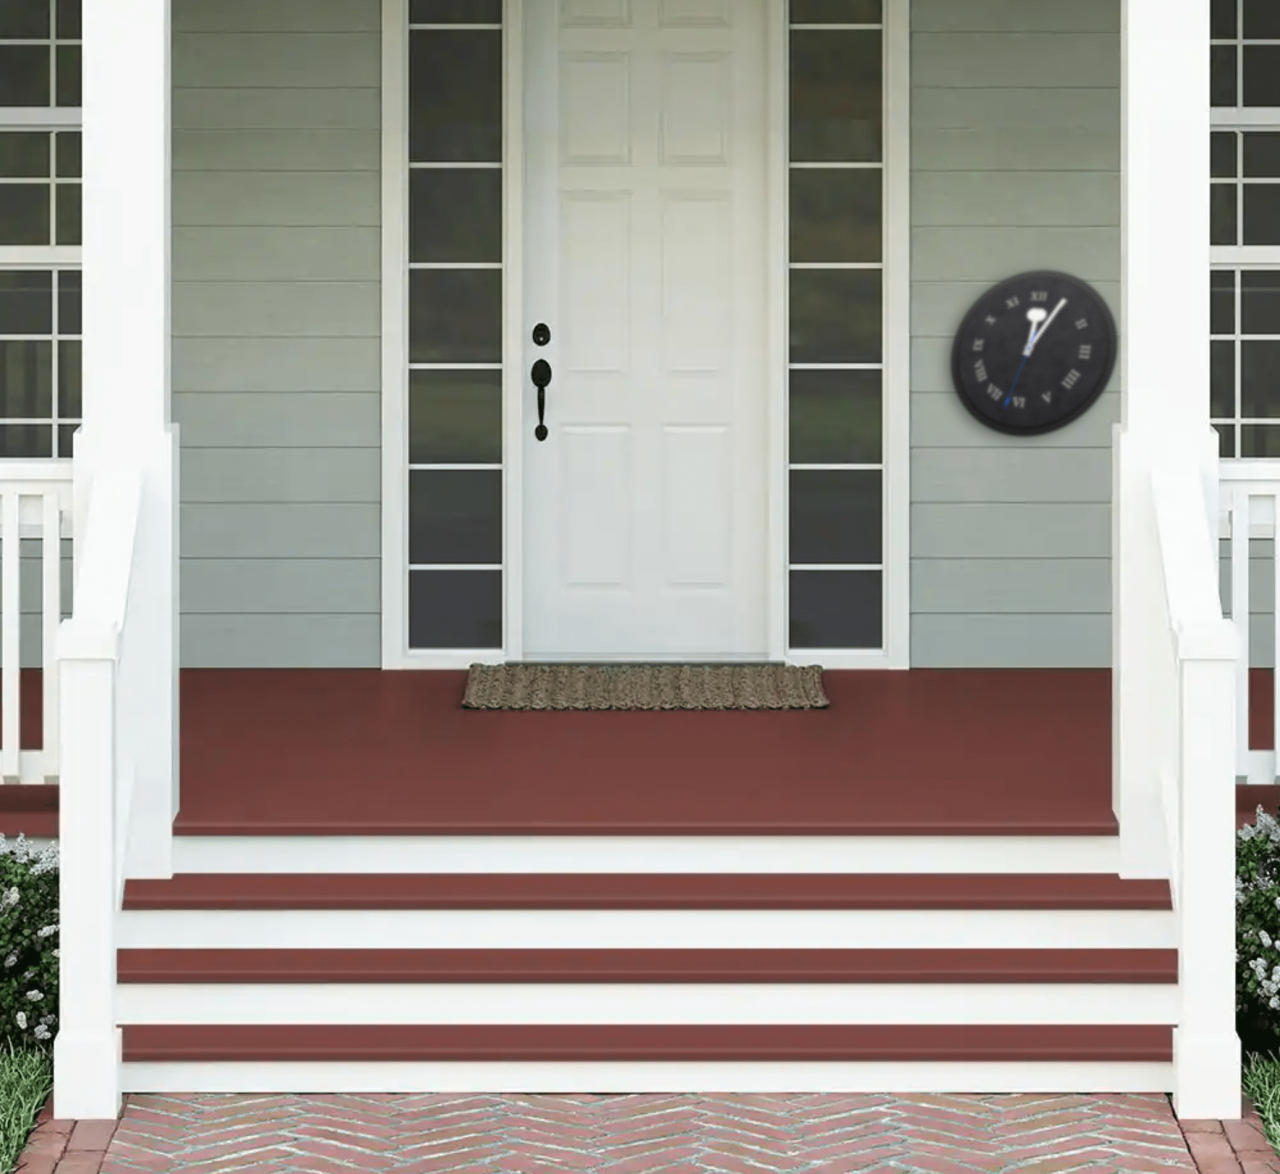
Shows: 12:04:32
